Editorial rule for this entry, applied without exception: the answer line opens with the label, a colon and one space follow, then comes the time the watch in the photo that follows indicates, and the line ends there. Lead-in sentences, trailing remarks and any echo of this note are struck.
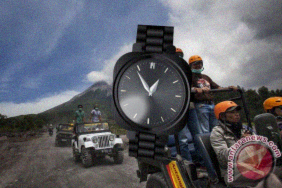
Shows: 12:54
